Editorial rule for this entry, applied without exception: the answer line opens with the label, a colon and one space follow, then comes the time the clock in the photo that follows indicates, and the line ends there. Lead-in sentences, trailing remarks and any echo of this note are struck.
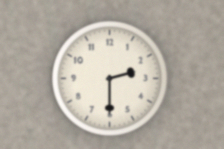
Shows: 2:30
